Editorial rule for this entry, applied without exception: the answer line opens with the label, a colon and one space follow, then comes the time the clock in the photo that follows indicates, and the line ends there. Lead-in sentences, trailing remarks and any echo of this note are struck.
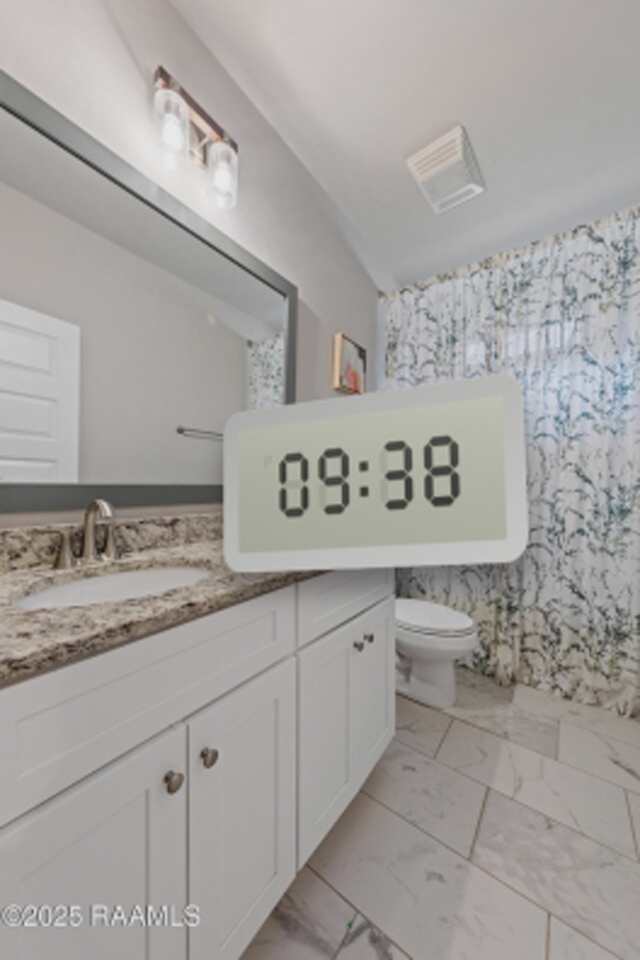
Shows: 9:38
